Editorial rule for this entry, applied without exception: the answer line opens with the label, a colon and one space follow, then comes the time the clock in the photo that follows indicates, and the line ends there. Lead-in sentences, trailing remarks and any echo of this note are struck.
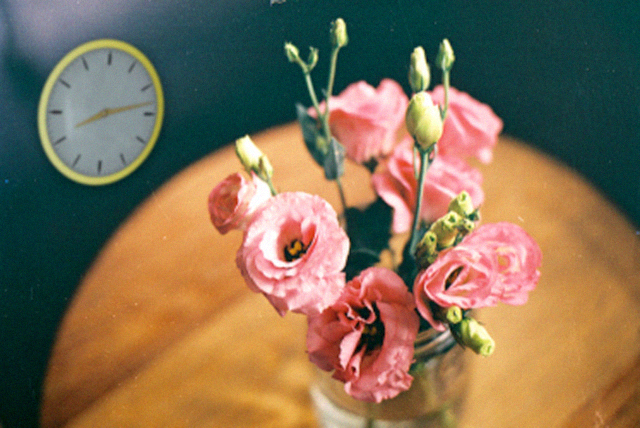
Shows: 8:13
